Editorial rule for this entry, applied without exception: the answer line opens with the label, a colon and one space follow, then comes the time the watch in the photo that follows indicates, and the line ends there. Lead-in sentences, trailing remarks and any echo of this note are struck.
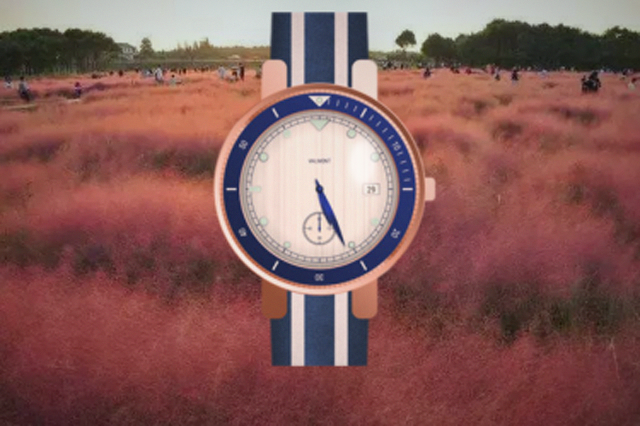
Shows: 5:26
